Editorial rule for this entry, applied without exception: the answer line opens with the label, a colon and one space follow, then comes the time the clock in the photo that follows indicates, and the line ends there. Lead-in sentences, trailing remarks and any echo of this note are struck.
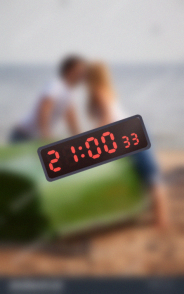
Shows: 21:00:33
